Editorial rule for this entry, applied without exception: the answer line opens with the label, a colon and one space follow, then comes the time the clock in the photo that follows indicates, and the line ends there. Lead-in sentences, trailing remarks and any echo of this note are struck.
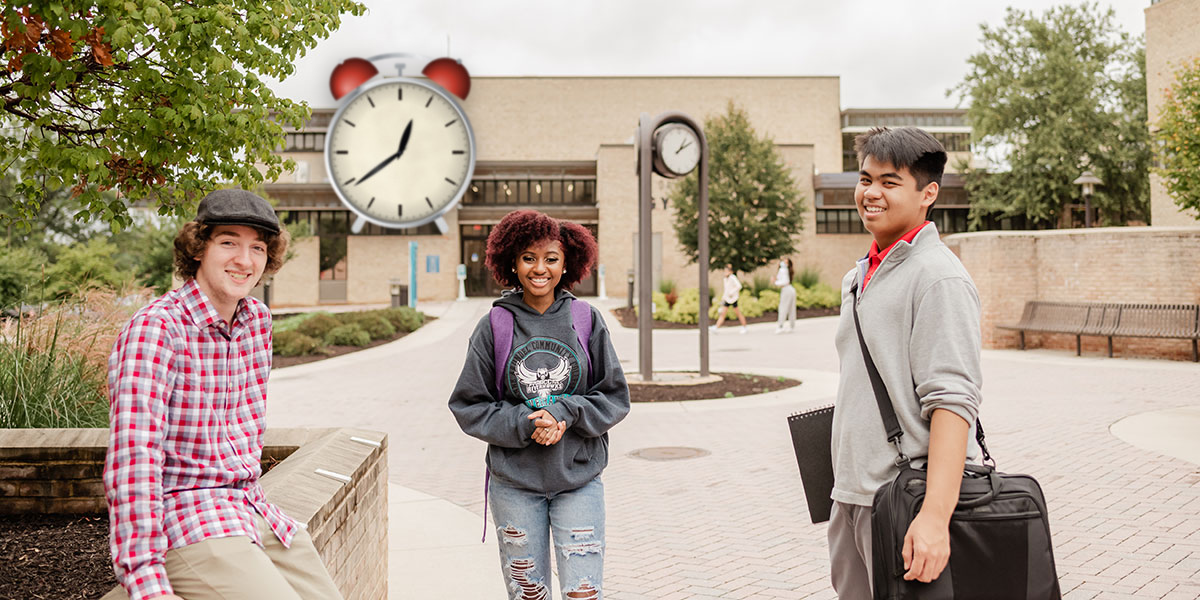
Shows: 12:39
